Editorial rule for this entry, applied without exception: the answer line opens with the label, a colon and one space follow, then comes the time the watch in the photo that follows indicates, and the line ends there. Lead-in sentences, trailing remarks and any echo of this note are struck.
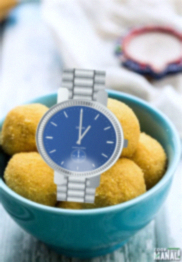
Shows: 1:00
